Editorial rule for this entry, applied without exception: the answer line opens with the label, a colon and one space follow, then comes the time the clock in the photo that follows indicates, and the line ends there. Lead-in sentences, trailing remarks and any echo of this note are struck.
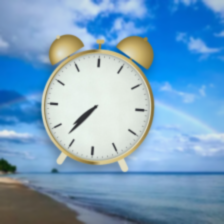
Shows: 7:37
